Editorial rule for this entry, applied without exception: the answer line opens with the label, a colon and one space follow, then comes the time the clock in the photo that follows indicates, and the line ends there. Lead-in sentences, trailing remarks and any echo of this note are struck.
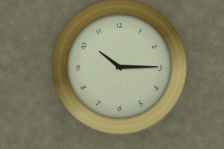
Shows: 10:15
